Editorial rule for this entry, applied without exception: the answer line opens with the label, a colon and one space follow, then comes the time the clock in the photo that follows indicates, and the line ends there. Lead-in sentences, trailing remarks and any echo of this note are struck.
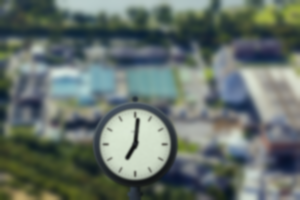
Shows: 7:01
